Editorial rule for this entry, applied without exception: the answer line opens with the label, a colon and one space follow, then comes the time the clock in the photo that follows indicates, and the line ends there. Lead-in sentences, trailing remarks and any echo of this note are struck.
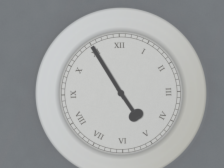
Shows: 4:55
